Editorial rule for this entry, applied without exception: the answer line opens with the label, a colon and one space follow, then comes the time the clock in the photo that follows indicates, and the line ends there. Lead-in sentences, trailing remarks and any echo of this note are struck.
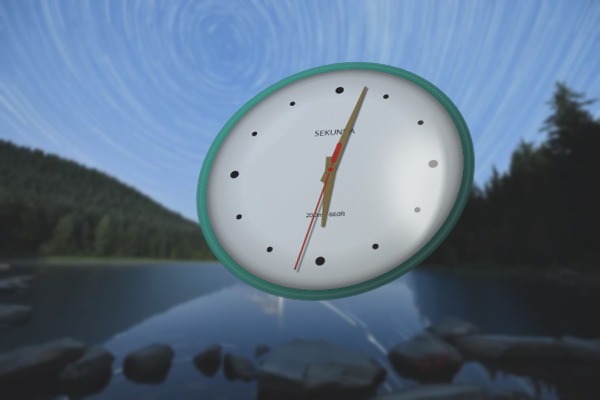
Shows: 6:02:32
